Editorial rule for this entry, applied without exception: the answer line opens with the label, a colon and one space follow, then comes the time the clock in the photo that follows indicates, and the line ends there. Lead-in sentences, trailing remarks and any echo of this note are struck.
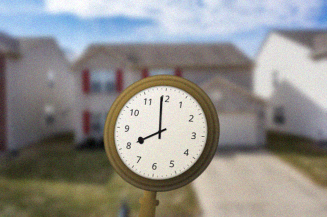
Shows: 7:59
